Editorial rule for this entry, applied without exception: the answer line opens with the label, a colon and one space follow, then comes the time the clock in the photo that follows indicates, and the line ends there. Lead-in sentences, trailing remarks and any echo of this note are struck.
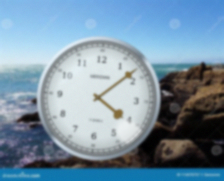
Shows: 4:08
